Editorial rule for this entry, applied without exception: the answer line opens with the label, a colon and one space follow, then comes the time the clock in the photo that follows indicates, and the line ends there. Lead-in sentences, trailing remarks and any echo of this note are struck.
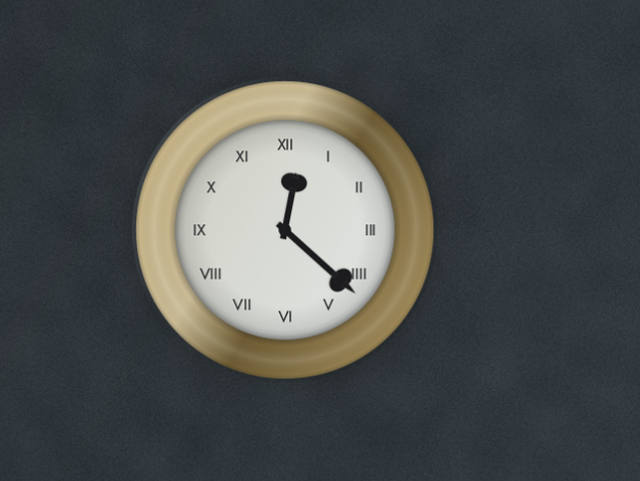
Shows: 12:22
